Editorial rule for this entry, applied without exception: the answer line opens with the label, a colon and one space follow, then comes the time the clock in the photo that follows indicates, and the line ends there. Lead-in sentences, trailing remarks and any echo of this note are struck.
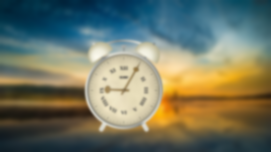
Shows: 9:05
